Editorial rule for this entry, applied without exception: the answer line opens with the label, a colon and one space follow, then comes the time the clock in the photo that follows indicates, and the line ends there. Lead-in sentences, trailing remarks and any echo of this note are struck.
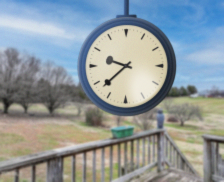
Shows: 9:38
